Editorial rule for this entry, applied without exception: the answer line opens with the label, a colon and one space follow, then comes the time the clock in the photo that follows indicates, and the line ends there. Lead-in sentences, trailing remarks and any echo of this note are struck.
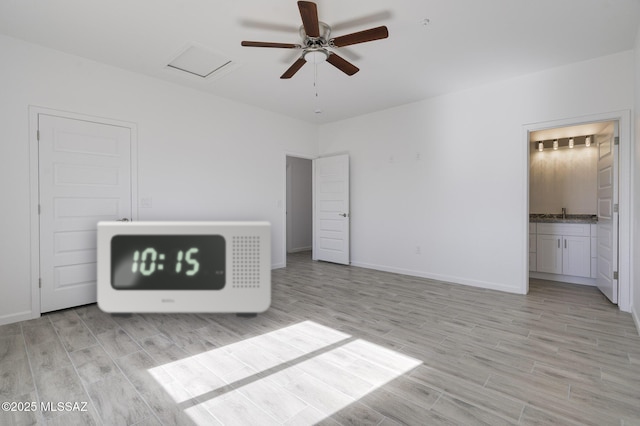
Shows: 10:15
